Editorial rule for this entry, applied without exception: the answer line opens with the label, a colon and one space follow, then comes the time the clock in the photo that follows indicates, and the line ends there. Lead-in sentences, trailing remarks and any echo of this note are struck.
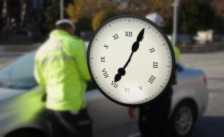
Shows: 7:04
